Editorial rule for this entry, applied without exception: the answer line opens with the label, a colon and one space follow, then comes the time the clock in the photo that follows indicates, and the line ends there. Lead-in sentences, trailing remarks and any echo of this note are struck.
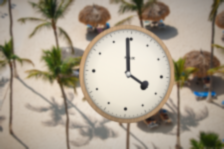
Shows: 3:59
